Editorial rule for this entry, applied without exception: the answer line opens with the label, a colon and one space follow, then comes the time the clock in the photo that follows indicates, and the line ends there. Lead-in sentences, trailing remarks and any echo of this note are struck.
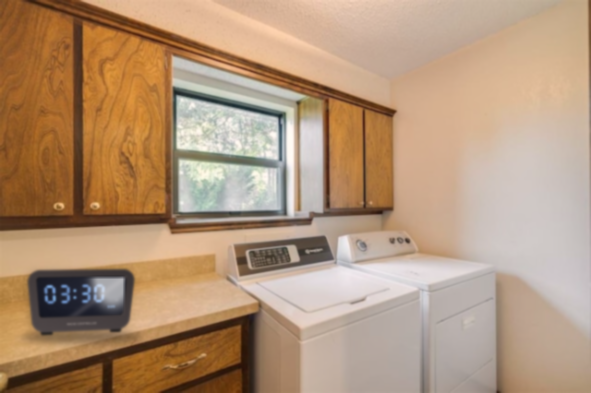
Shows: 3:30
